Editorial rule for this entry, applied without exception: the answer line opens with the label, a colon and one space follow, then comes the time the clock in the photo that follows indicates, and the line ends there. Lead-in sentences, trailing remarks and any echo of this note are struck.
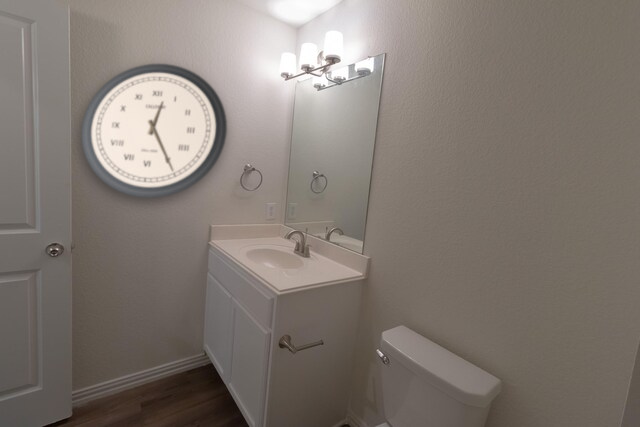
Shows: 12:25
